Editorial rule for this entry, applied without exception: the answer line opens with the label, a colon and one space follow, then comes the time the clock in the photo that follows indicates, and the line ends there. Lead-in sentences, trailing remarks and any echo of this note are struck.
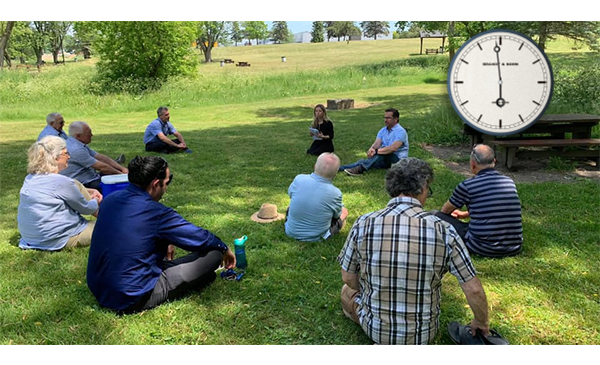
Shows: 5:59
